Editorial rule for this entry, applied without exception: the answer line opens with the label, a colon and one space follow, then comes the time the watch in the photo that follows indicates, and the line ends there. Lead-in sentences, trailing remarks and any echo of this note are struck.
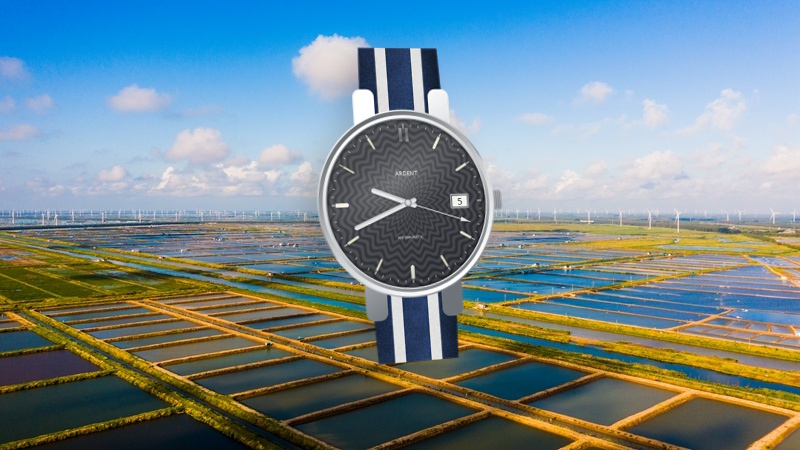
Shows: 9:41:18
